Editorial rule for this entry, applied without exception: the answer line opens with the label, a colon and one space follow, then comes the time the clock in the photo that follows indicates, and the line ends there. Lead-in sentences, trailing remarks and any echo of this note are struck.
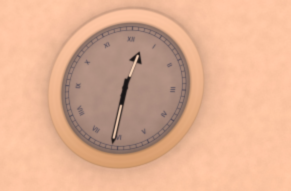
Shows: 12:31
